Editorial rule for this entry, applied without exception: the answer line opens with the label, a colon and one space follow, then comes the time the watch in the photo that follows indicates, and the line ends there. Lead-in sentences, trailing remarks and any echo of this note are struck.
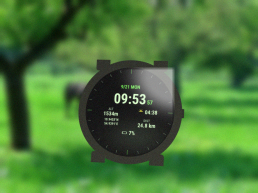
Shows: 9:53
